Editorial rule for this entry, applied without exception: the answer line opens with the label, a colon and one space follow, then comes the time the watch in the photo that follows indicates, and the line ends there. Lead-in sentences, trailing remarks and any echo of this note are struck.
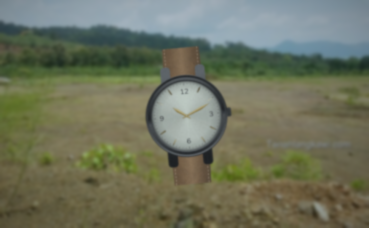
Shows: 10:11
